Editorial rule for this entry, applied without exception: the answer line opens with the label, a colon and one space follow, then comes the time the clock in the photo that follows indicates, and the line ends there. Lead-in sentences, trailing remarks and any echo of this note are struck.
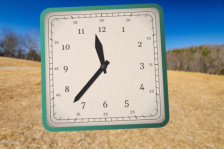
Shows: 11:37
